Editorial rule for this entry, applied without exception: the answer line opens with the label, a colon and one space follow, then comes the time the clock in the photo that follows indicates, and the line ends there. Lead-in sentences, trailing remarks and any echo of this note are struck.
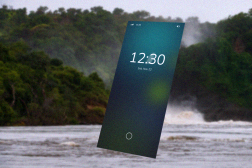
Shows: 12:30
